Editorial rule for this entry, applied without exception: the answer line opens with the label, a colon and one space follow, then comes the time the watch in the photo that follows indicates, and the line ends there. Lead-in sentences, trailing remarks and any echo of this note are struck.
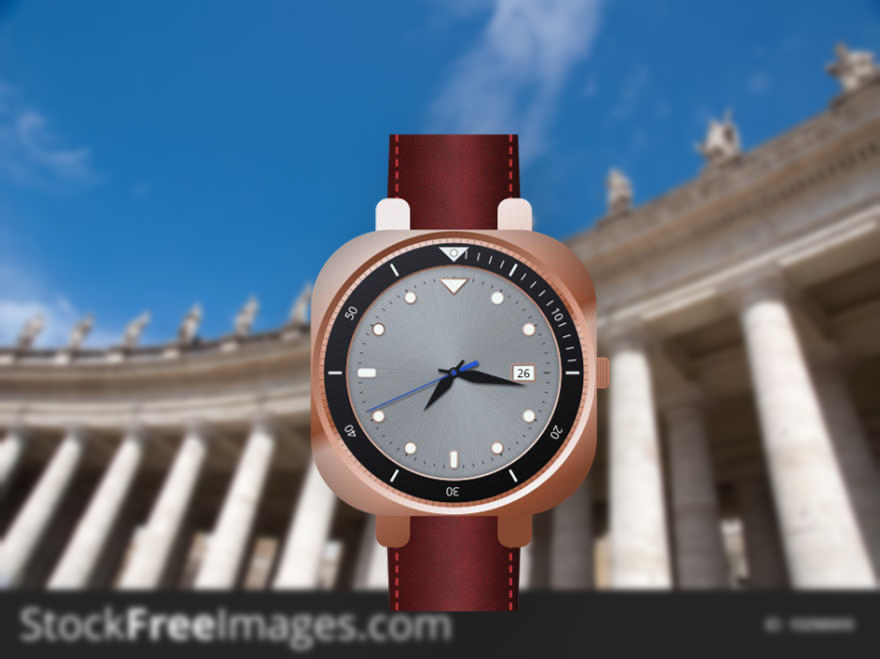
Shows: 7:16:41
